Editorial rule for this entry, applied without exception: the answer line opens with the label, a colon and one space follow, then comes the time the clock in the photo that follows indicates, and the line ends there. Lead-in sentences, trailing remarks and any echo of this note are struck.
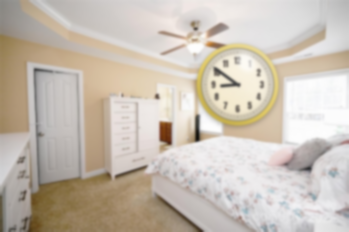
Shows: 8:51
